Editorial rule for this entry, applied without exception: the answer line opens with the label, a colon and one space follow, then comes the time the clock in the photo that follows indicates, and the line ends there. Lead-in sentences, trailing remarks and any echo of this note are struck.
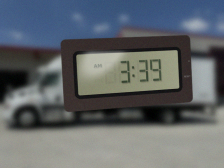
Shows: 3:39
